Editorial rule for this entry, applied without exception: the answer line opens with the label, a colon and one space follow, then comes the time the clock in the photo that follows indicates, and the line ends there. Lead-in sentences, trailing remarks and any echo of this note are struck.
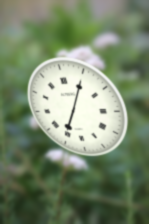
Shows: 7:05
